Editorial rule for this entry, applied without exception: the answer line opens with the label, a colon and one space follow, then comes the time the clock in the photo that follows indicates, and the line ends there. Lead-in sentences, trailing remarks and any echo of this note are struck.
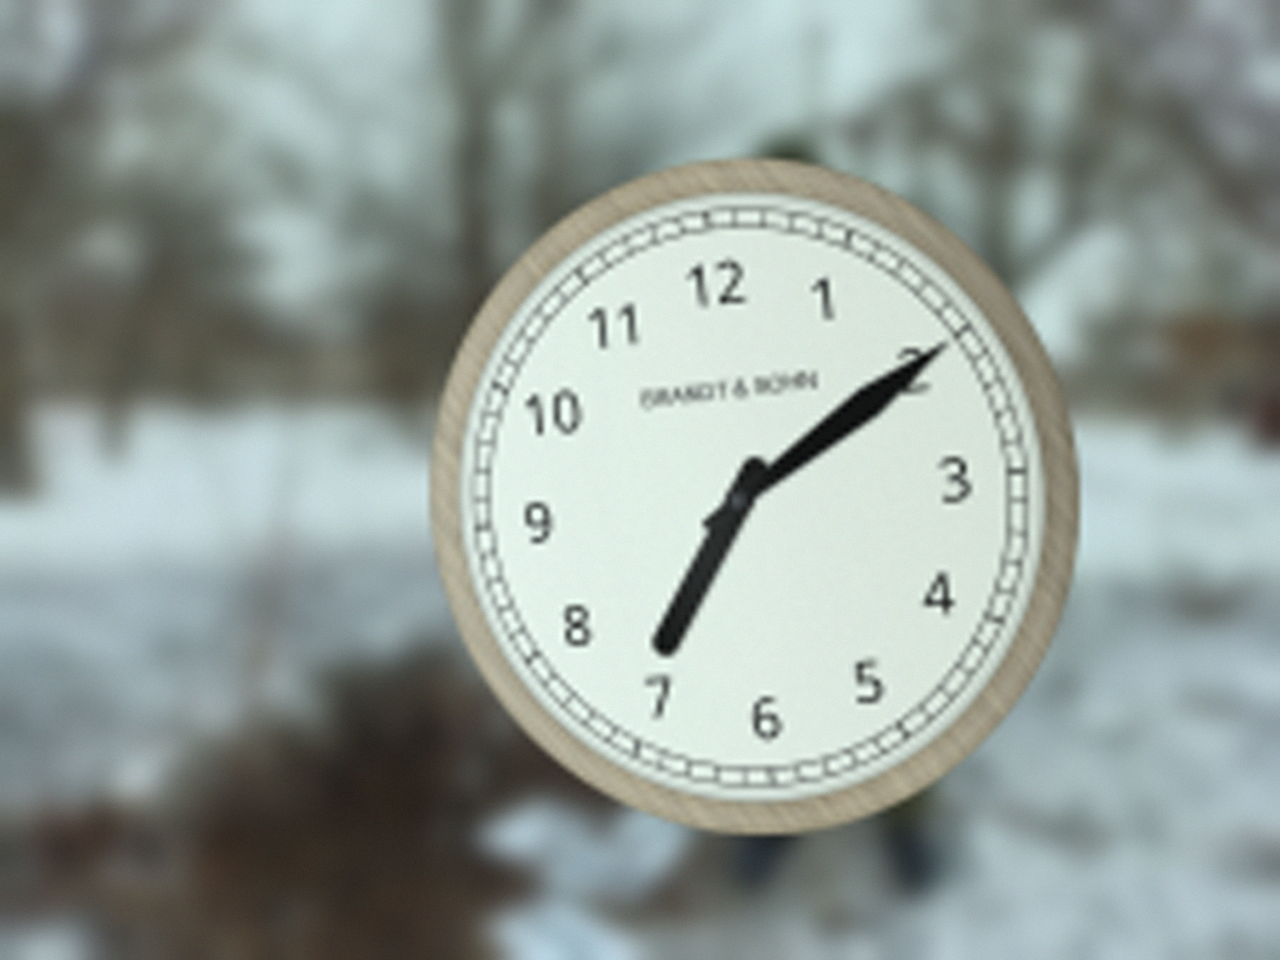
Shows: 7:10
